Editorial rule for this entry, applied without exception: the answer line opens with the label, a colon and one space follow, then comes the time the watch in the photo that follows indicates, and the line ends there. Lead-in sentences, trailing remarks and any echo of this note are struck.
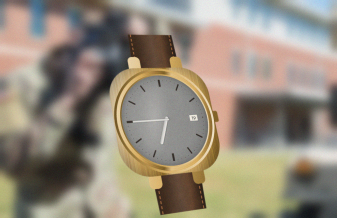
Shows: 6:45
